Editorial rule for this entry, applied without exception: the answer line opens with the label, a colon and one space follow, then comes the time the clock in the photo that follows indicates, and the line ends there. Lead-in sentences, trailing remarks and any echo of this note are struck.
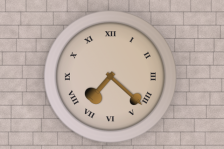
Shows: 7:22
